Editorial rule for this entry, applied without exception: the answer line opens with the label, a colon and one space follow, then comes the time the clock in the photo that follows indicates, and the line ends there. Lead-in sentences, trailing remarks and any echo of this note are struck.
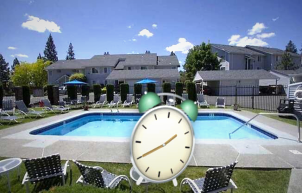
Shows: 1:40
